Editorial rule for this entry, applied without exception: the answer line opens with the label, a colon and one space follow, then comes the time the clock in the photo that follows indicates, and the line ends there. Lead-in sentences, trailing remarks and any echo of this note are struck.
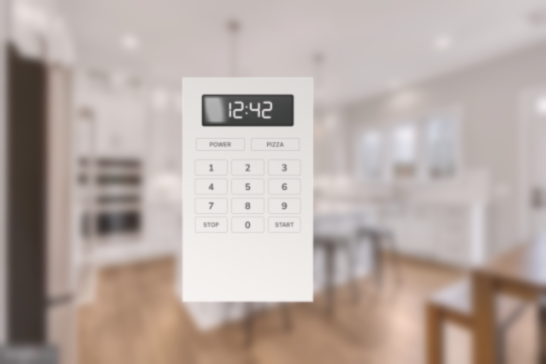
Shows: 12:42
